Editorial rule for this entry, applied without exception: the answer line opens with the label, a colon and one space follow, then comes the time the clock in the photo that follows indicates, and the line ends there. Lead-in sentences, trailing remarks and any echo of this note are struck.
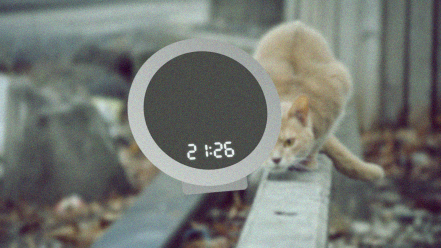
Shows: 21:26
